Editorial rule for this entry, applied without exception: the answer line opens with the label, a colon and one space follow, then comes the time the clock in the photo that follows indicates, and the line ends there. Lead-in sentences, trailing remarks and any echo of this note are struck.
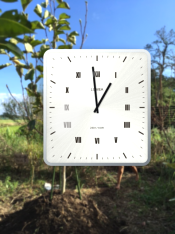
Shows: 12:59
